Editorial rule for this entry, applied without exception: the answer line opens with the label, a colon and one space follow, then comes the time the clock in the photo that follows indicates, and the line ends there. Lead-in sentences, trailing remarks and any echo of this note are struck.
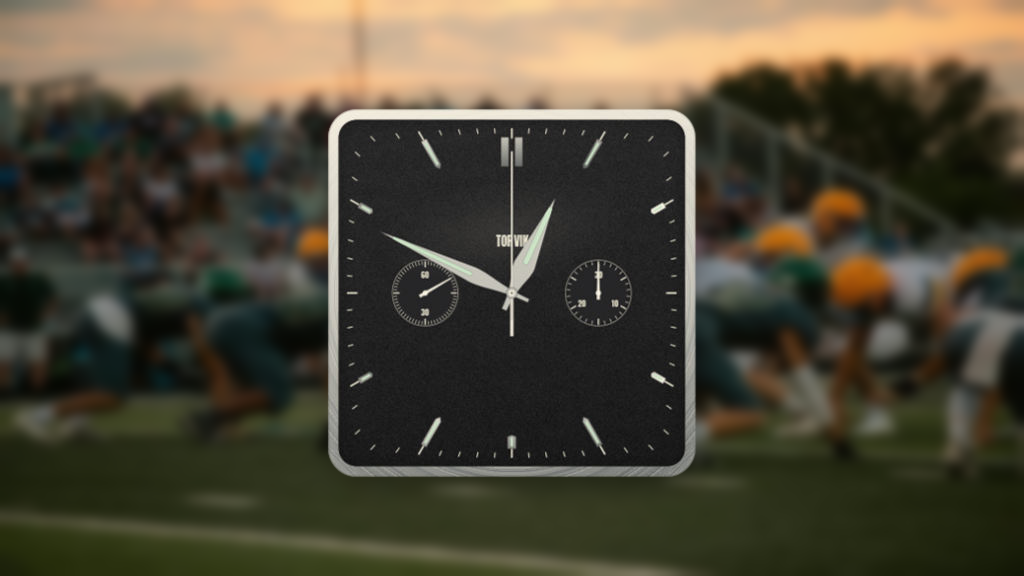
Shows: 12:49:10
